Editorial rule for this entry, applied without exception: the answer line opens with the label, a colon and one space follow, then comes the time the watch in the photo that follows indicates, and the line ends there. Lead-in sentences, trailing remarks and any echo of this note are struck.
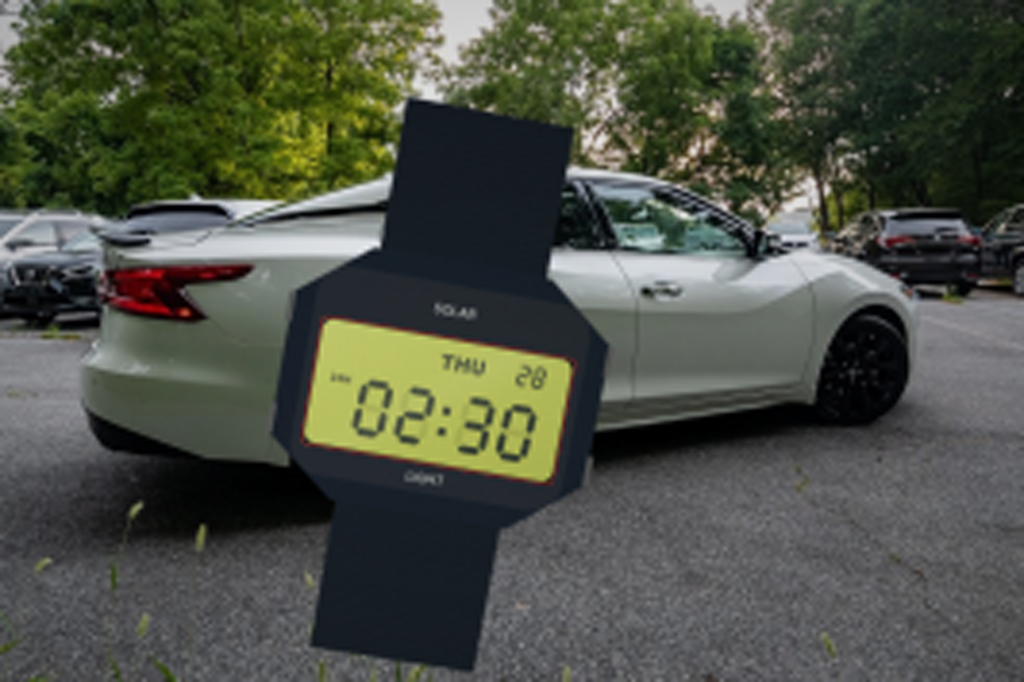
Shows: 2:30
